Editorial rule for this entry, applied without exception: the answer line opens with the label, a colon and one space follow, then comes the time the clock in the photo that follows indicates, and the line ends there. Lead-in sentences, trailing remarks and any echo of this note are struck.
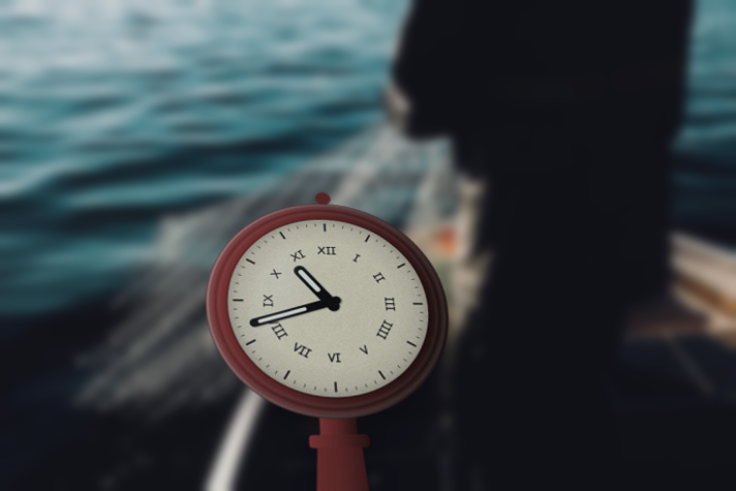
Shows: 10:42
